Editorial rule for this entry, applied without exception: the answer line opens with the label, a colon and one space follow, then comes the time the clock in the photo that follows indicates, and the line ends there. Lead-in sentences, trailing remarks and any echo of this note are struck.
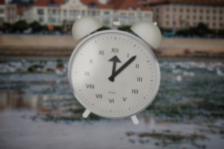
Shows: 12:07
